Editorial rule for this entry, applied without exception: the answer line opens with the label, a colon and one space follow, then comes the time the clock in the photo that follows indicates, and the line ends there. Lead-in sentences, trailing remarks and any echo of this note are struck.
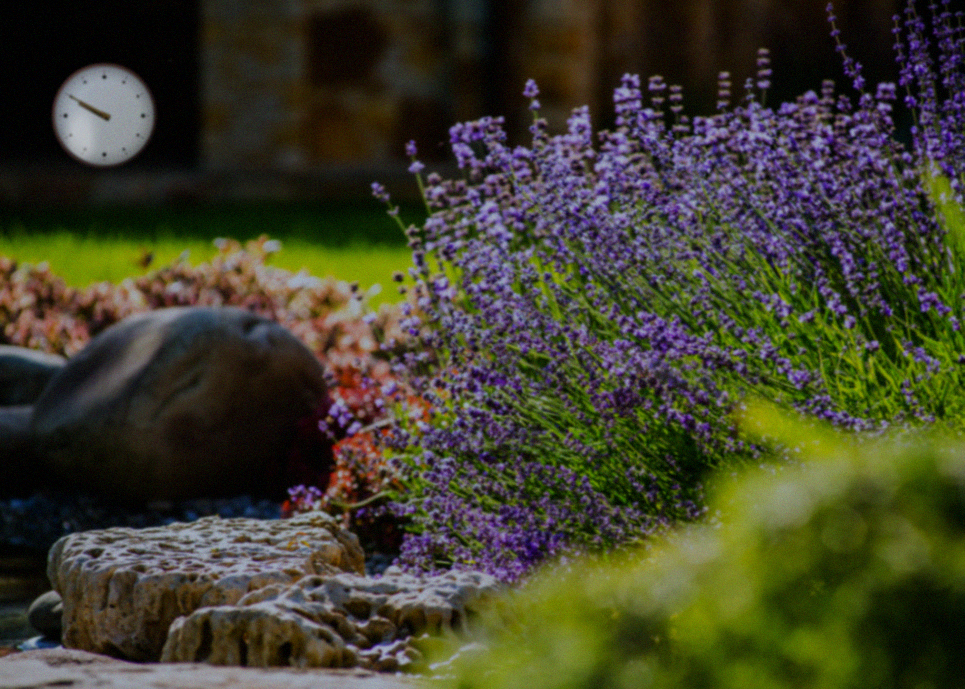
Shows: 9:50
